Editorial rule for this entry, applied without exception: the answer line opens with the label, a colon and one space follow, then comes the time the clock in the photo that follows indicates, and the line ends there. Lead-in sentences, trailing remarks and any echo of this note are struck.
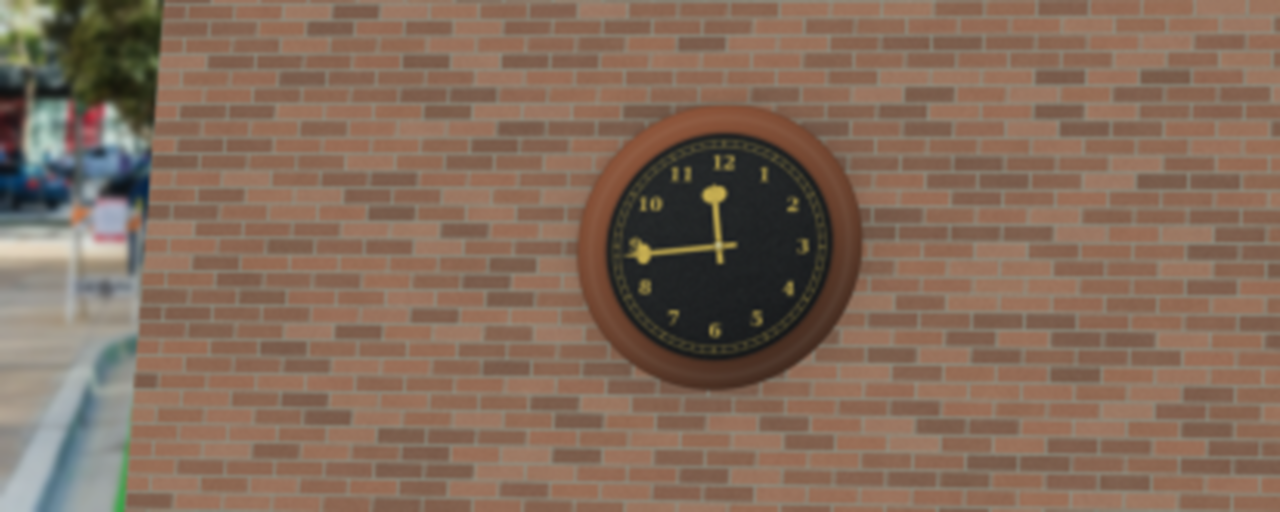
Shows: 11:44
